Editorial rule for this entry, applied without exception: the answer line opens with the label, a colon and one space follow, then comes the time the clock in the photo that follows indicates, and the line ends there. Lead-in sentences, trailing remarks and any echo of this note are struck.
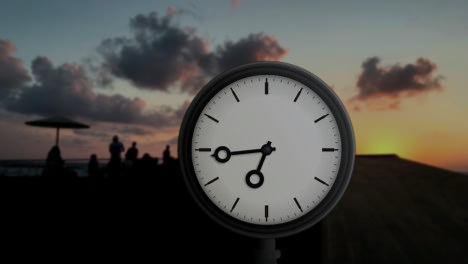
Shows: 6:44
